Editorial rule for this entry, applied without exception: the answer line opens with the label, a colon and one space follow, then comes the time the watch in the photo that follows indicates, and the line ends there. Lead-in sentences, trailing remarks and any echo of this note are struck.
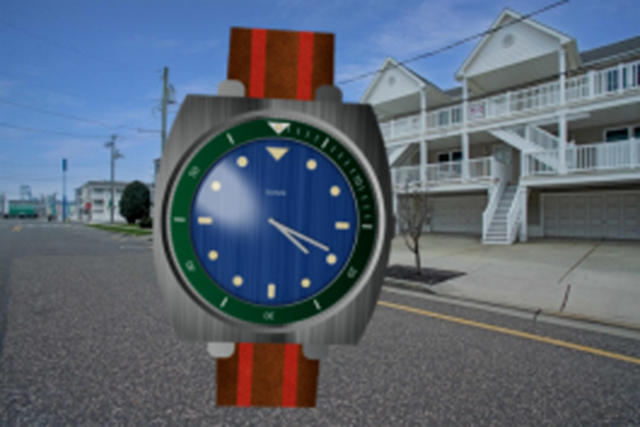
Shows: 4:19
